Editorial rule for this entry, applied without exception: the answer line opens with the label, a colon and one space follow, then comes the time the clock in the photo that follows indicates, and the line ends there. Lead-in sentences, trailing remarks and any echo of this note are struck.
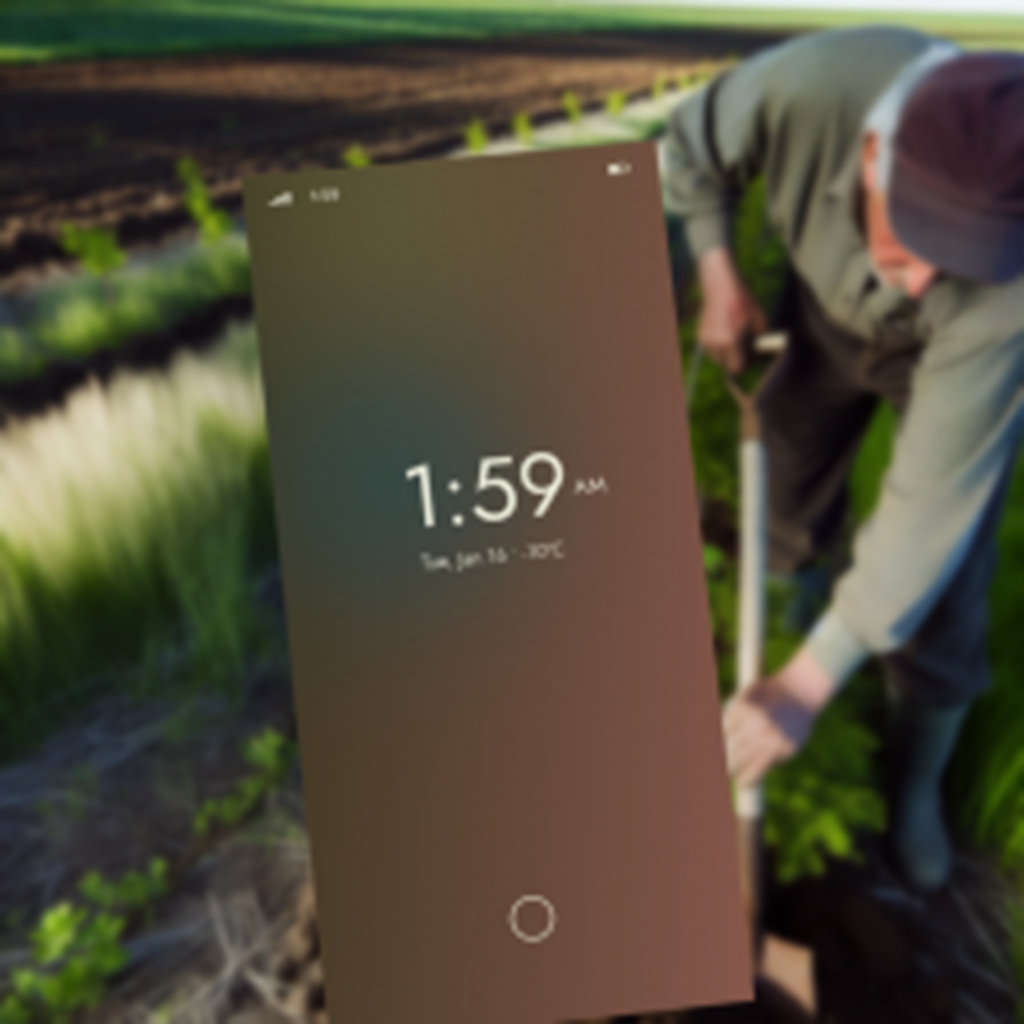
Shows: 1:59
